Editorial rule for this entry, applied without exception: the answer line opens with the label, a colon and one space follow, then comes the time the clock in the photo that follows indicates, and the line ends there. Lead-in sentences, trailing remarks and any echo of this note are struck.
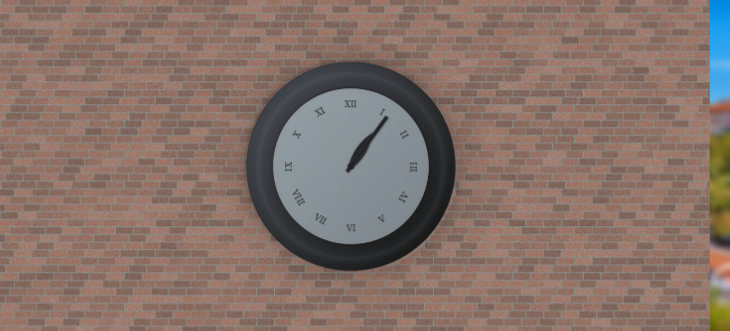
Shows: 1:06
